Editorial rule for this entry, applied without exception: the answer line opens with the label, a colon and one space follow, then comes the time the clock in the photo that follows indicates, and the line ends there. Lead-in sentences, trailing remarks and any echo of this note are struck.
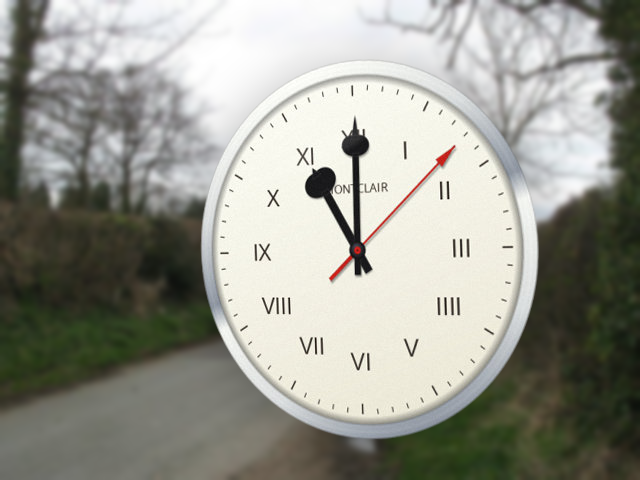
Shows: 11:00:08
